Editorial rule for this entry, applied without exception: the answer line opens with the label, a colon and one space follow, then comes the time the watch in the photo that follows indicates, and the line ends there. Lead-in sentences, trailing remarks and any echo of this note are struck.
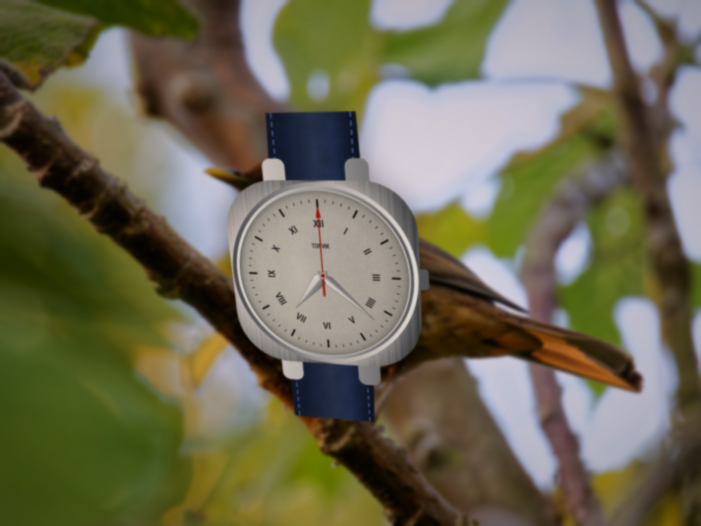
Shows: 7:22:00
